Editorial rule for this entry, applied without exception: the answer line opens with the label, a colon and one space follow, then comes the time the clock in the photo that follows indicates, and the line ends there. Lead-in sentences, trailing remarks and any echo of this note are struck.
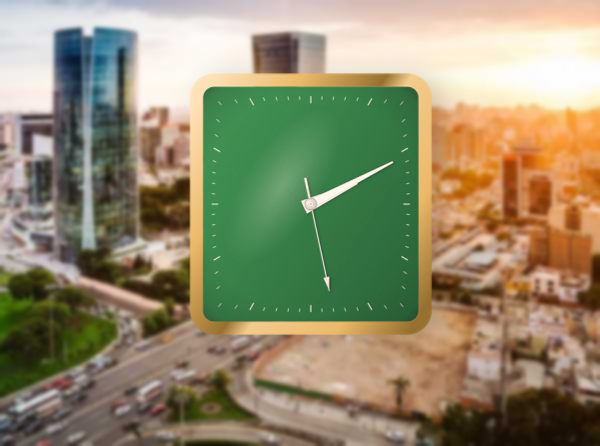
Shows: 2:10:28
